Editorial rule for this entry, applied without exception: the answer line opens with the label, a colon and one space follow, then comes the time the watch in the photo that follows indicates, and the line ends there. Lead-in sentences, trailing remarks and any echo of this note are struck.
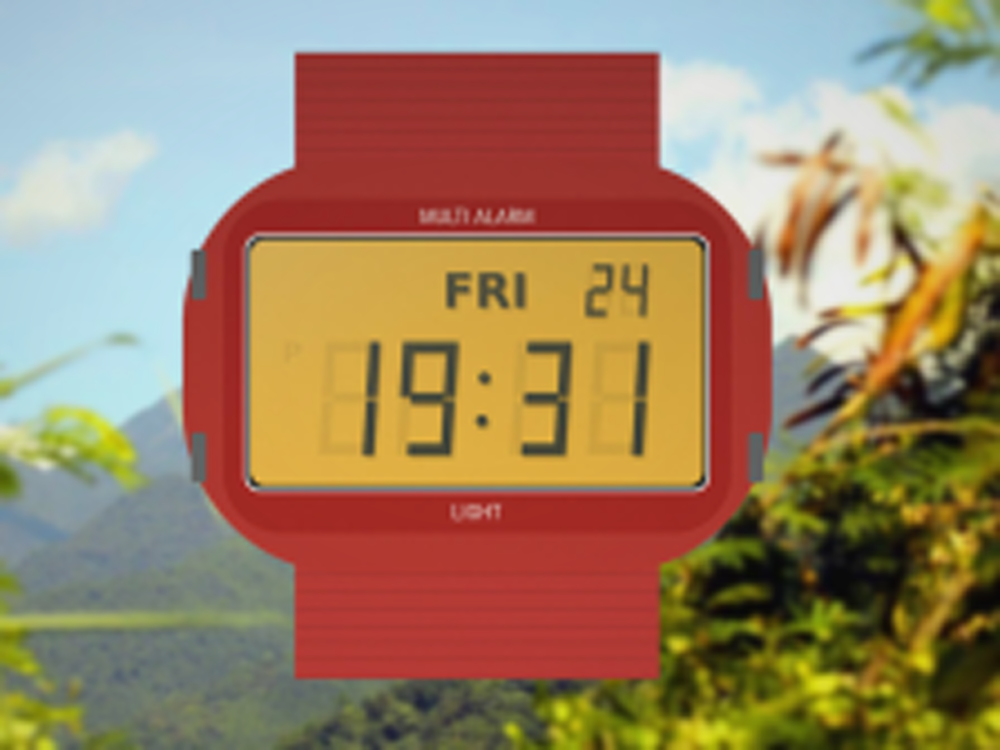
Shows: 19:31
